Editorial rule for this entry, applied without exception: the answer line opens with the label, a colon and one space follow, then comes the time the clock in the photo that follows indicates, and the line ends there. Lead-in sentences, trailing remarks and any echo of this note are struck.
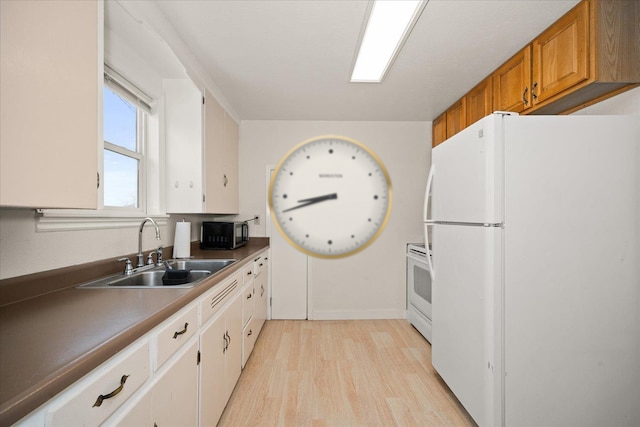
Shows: 8:42
